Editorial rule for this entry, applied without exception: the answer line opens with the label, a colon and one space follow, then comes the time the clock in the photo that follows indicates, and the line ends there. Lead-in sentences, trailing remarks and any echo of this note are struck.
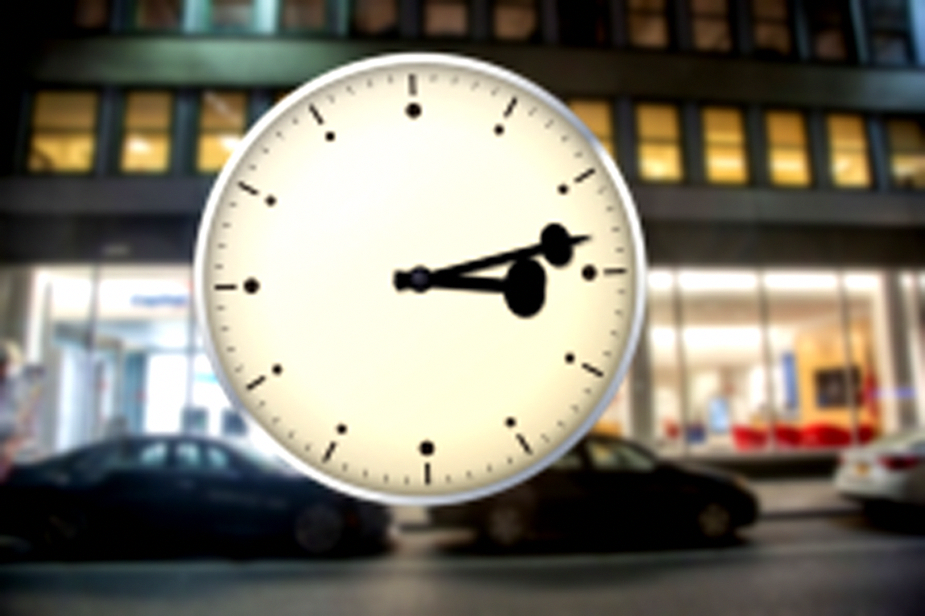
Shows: 3:13
